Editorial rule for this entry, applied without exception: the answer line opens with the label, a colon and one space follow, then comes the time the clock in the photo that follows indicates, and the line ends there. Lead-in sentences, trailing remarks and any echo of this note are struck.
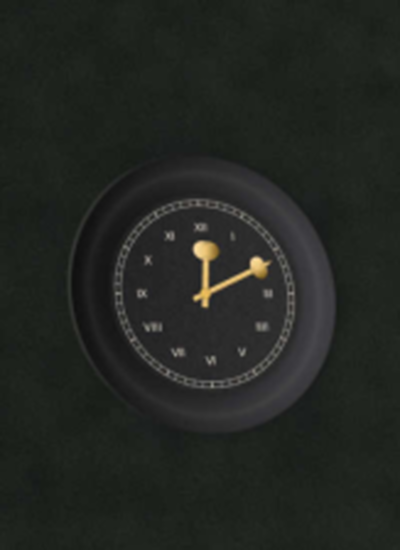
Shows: 12:11
